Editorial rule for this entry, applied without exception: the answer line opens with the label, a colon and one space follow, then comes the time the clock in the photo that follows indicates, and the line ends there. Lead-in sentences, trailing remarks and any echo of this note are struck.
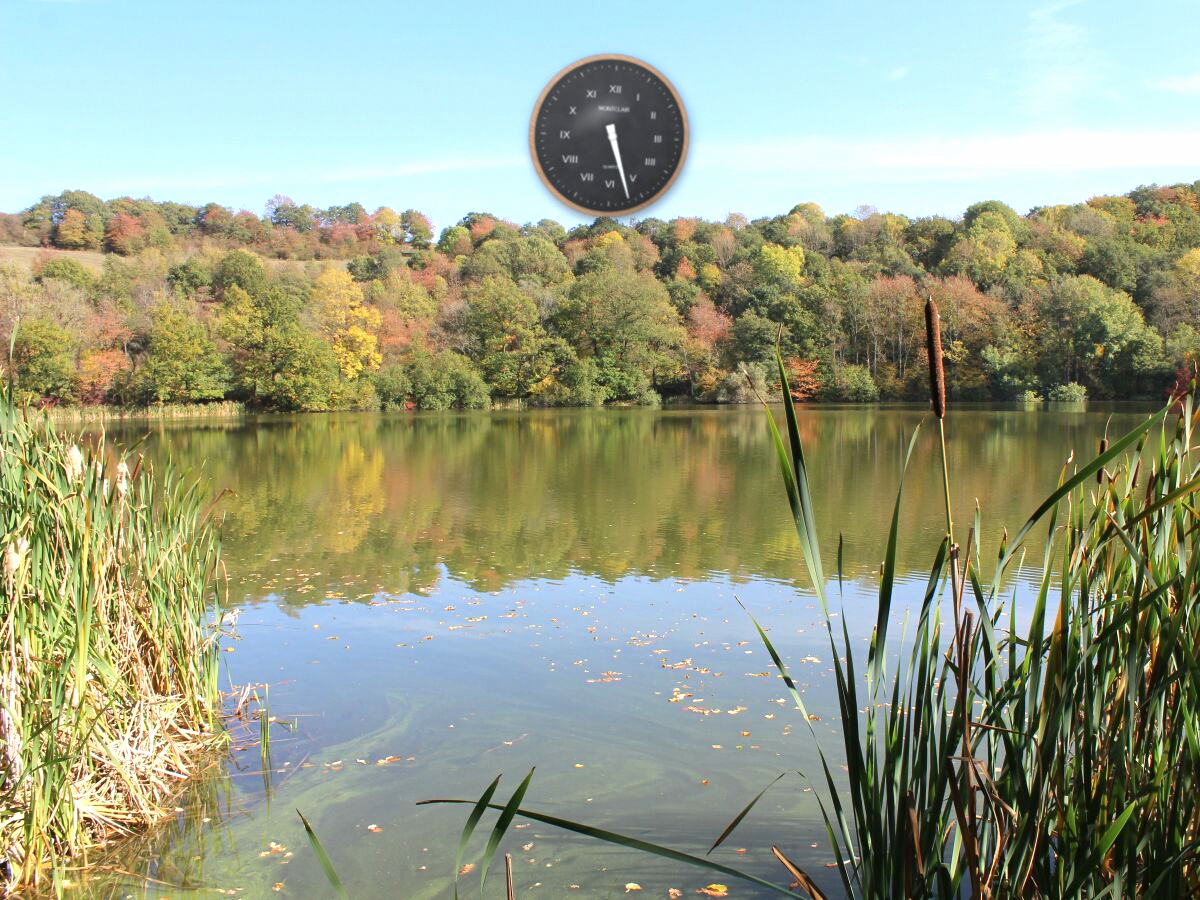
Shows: 5:27
